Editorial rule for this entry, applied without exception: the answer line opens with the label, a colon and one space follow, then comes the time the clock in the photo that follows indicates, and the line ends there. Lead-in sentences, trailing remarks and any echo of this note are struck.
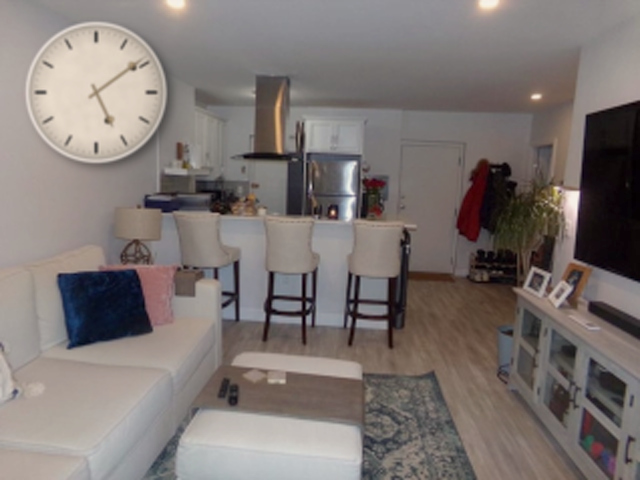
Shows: 5:09
